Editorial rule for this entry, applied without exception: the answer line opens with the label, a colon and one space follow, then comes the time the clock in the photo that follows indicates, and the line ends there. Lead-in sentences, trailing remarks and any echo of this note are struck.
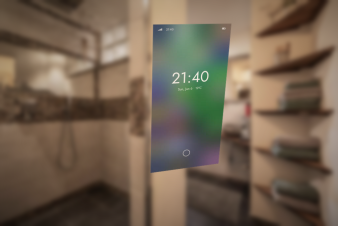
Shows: 21:40
